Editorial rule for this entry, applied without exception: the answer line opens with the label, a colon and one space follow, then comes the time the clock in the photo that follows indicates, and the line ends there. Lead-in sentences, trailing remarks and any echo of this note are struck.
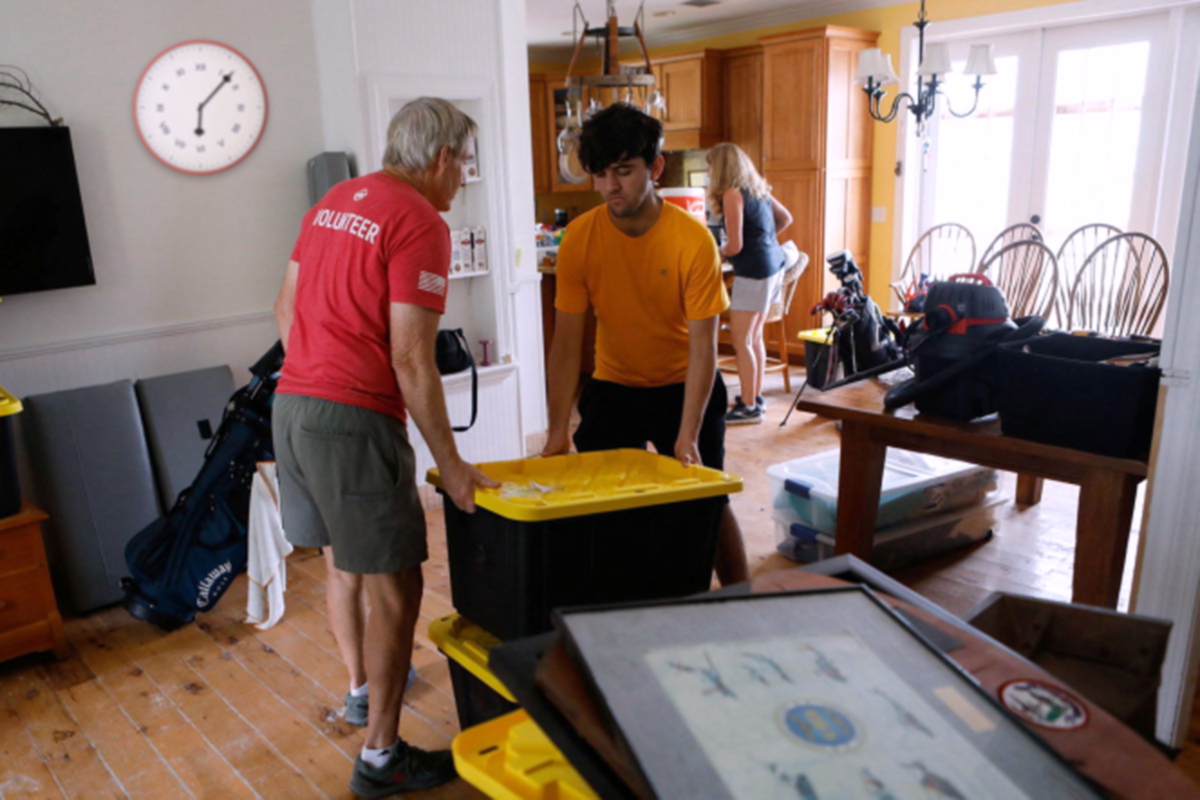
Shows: 6:07
